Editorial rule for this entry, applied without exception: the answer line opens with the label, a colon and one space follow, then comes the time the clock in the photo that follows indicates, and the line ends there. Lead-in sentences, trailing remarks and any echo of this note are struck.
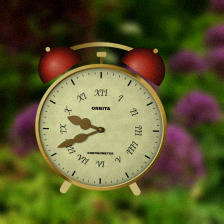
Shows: 9:41
